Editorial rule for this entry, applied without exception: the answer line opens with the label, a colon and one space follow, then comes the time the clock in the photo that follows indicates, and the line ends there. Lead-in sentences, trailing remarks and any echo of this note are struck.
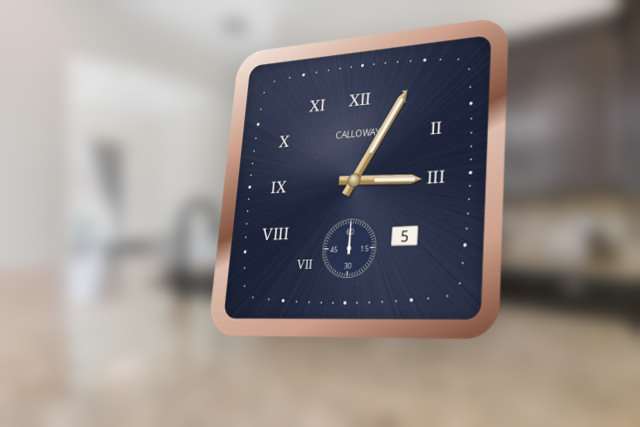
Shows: 3:05
